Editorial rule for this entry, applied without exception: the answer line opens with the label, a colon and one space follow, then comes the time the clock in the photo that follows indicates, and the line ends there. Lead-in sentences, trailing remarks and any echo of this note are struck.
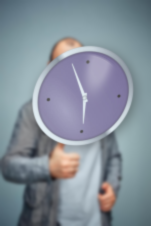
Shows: 5:56
